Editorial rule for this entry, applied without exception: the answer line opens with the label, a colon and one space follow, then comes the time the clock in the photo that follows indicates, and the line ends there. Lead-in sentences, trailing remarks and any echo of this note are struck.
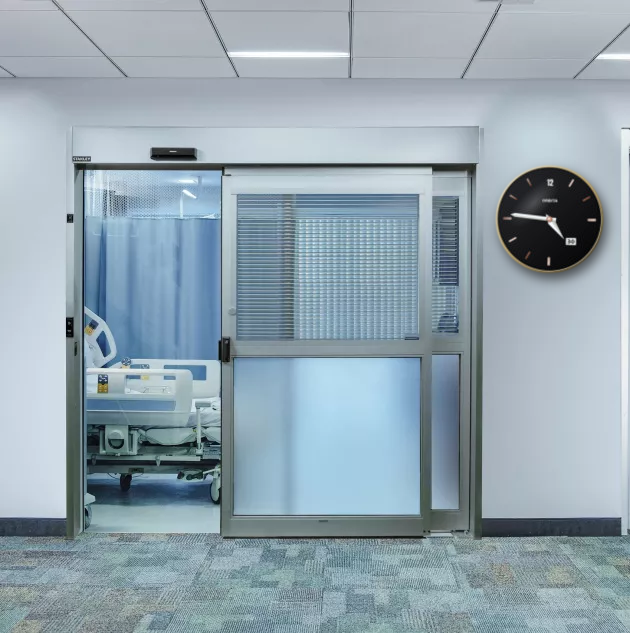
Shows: 4:46
